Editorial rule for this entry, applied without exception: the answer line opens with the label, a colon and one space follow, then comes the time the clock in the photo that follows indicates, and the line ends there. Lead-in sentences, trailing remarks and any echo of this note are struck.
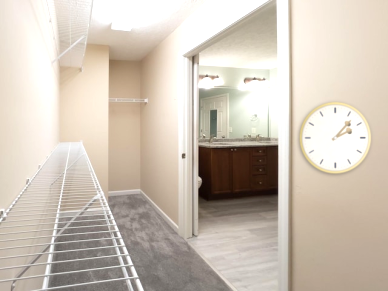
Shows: 2:07
